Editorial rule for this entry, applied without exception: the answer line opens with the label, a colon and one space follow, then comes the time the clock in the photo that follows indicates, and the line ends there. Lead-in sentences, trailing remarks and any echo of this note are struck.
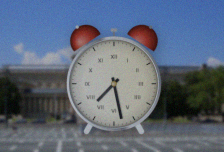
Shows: 7:28
